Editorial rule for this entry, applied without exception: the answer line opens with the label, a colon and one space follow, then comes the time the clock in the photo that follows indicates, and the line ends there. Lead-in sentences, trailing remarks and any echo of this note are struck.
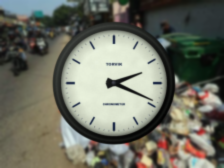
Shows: 2:19
